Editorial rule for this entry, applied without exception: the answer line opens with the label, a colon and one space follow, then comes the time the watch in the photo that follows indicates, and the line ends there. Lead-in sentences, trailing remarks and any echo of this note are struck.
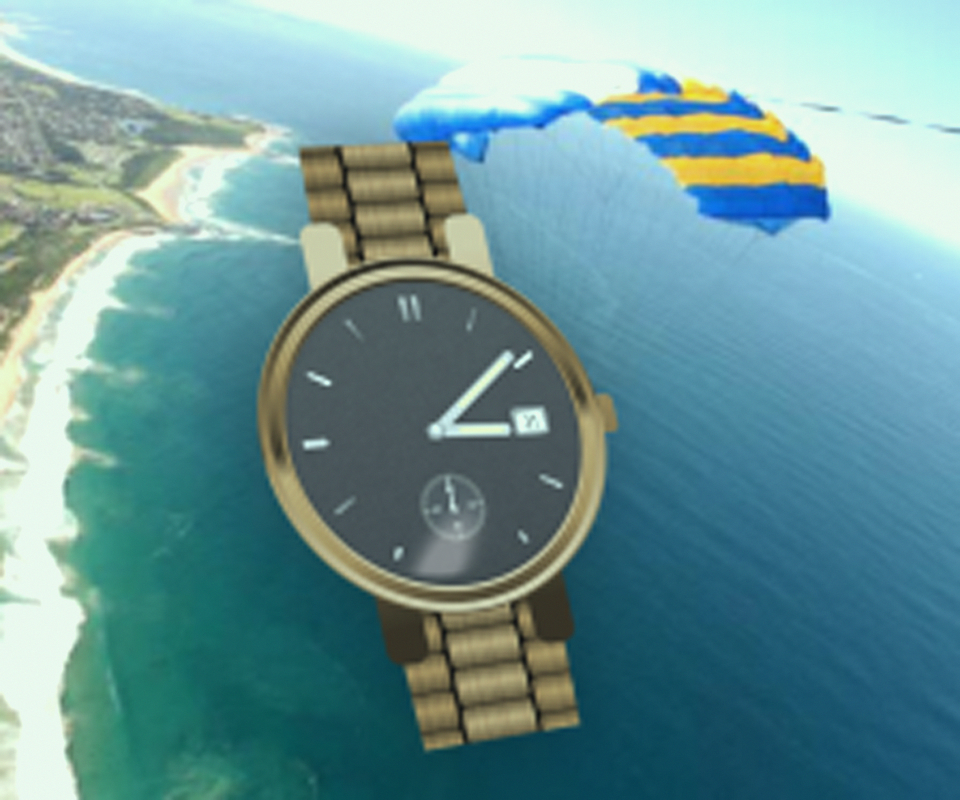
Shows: 3:09
